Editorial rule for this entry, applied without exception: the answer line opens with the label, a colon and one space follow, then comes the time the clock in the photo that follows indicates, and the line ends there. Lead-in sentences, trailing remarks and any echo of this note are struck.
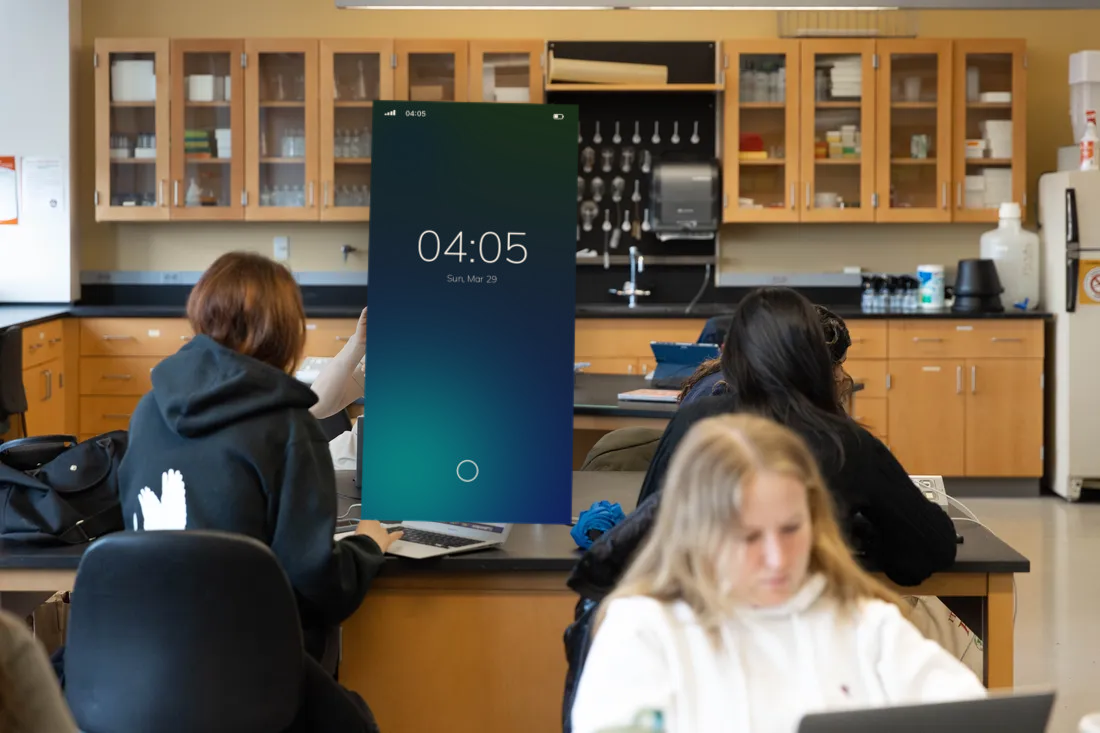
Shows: 4:05
